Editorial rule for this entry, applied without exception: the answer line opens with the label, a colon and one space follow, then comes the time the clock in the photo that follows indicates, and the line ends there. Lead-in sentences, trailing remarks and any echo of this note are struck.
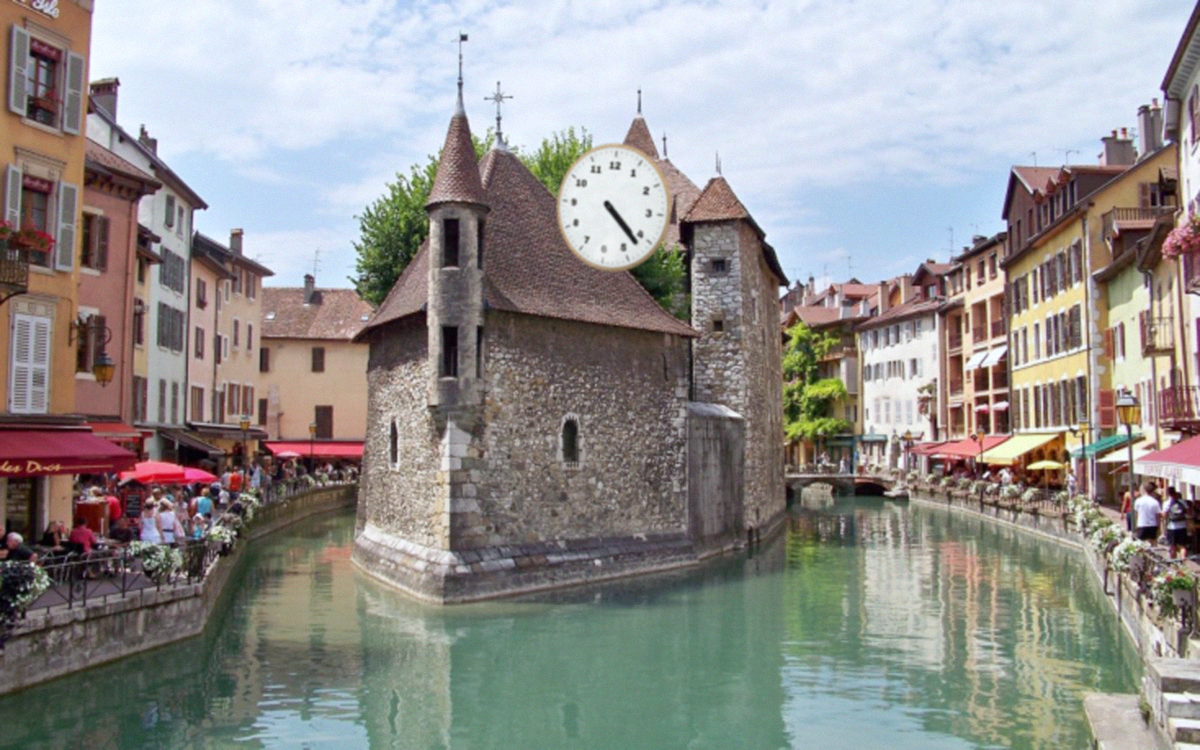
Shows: 4:22
